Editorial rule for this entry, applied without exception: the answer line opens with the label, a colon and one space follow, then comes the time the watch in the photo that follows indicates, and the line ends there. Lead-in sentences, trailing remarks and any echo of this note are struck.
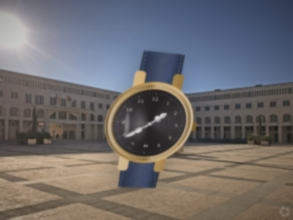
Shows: 1:39
